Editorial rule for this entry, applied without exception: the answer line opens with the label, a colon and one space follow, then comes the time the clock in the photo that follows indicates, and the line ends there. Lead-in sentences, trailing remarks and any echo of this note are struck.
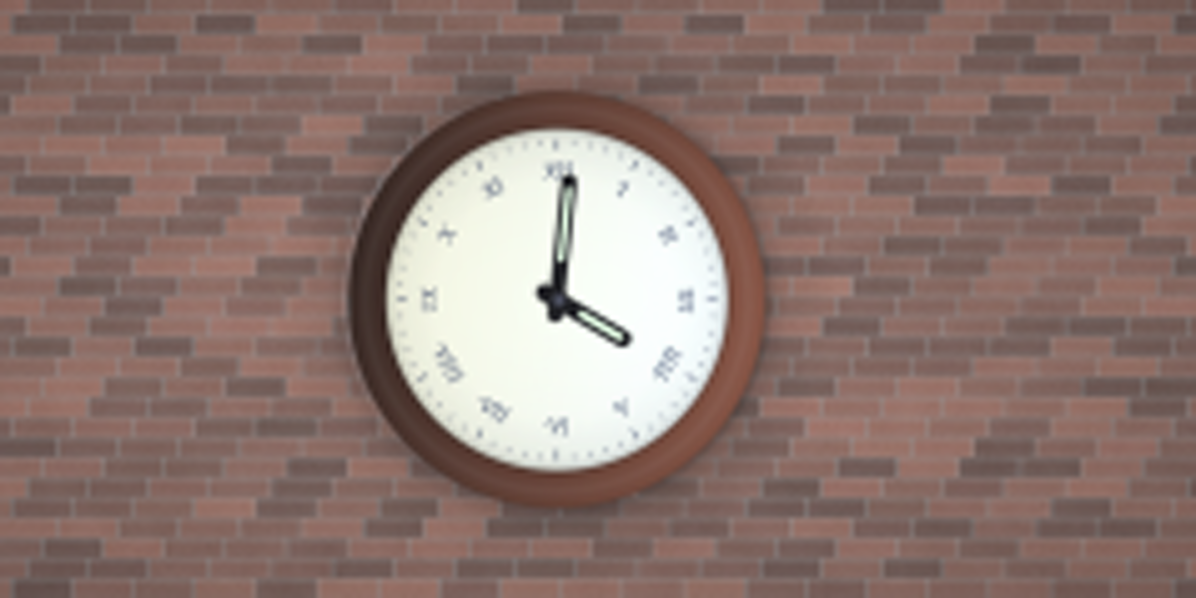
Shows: 4:01
